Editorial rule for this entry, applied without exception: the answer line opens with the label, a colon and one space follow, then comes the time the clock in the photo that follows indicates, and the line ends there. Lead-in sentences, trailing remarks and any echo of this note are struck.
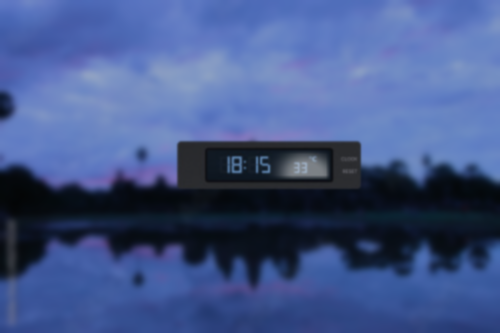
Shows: 18:15
